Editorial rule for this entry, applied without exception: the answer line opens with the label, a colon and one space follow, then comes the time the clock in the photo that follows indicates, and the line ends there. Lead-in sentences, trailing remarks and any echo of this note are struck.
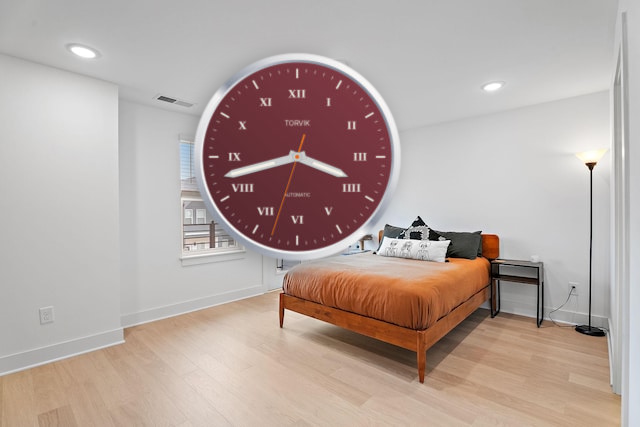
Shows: 3:42:33
